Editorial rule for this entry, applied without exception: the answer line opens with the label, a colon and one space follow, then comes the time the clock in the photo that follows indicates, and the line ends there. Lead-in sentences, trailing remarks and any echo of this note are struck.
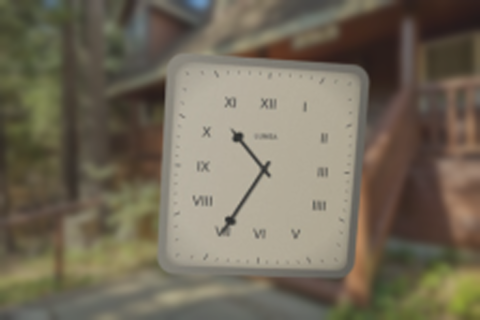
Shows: 10:35
